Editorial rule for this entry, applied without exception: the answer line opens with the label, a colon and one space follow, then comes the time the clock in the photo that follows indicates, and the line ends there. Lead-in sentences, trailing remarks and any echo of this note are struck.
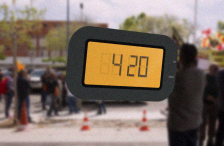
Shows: 4:20
